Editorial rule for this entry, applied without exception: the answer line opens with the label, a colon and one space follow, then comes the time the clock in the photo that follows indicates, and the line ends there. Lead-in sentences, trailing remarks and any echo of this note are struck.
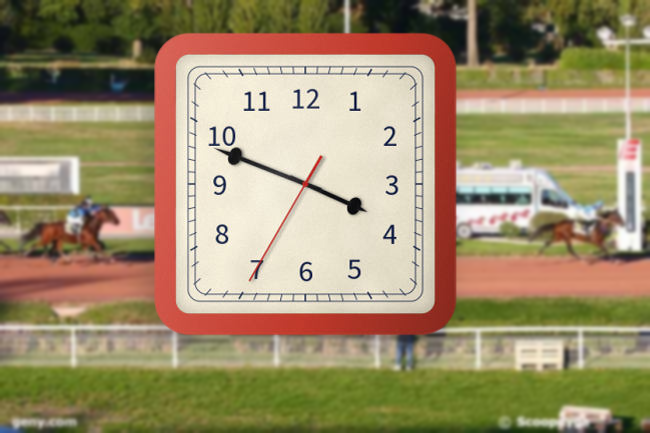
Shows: 3:48:35
